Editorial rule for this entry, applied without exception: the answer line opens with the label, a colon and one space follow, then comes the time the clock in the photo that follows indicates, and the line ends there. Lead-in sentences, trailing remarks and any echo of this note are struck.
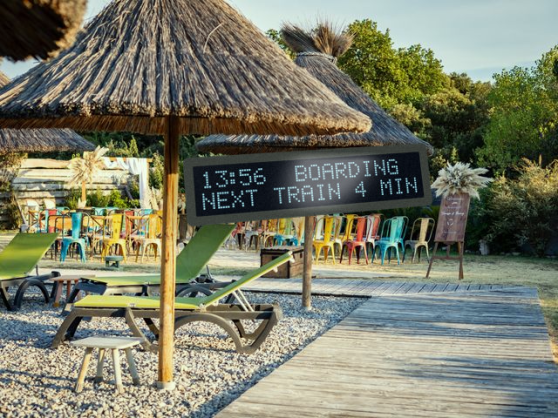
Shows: 13:56
